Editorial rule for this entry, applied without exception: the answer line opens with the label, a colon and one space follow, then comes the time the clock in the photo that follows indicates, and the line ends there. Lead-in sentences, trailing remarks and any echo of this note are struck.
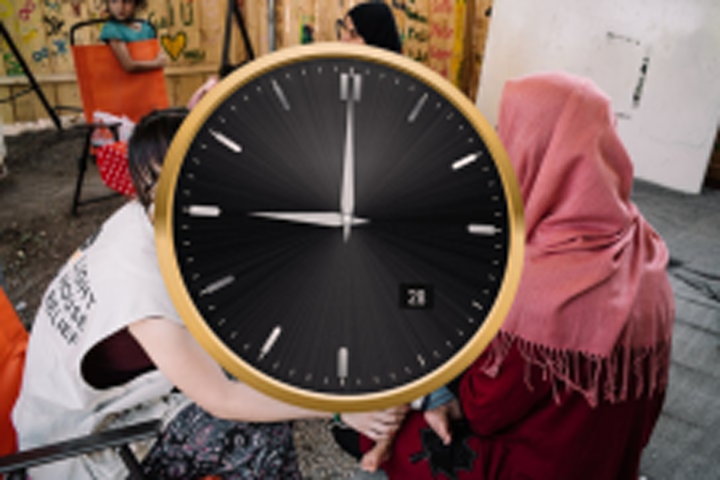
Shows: 9:00
